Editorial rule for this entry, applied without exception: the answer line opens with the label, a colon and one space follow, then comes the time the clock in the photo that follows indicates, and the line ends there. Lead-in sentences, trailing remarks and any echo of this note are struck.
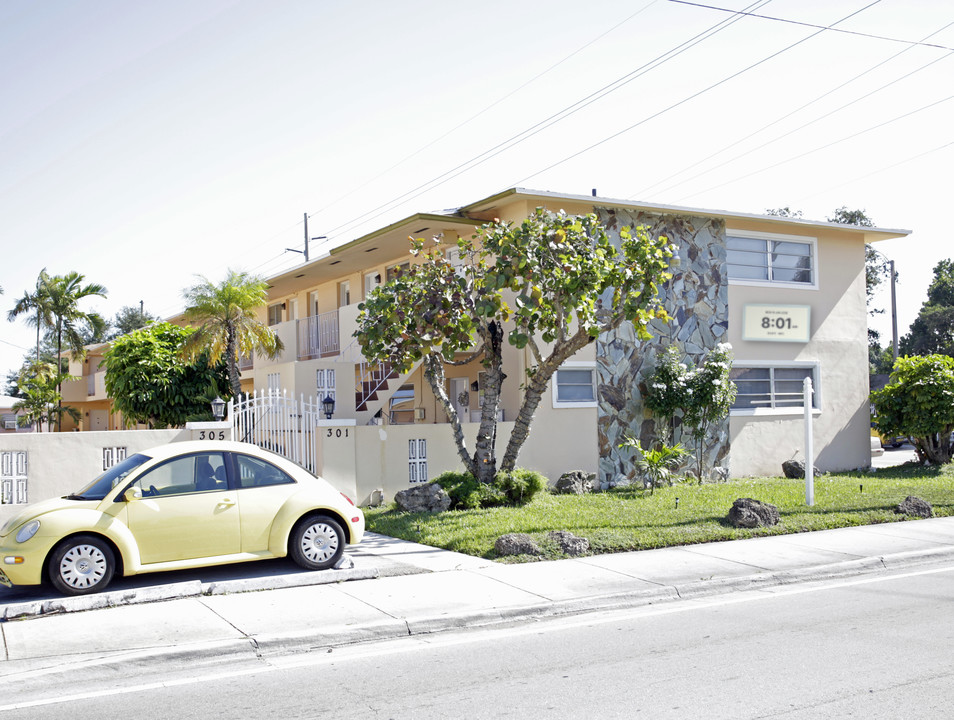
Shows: 8:01
